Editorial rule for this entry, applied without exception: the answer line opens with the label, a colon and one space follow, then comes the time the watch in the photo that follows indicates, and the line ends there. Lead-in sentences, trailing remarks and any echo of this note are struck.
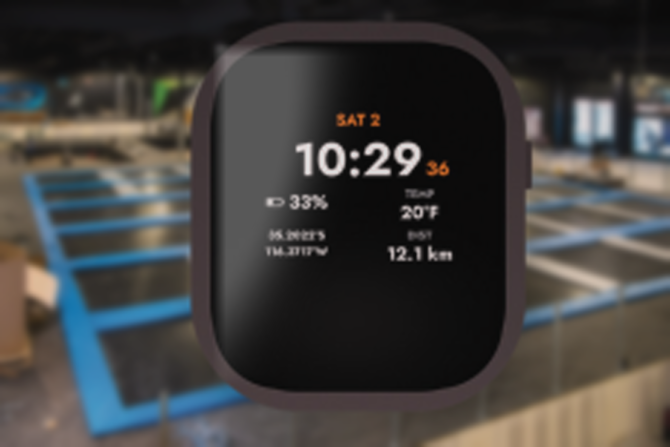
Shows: 10:29
